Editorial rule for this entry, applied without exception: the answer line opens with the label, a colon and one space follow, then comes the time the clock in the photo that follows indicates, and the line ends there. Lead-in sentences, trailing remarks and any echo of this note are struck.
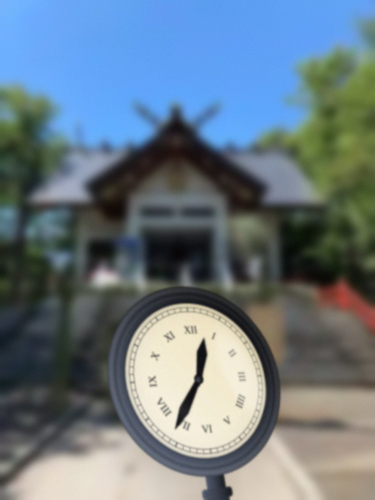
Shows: 12:36
